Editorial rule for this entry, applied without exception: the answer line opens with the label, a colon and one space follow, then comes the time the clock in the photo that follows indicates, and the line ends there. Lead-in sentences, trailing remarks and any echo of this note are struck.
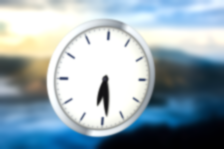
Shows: 6:29
